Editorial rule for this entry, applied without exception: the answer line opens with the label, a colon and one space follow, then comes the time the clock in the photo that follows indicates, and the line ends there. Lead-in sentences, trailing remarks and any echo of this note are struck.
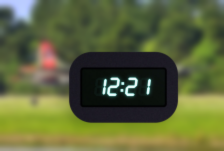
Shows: 12:21
